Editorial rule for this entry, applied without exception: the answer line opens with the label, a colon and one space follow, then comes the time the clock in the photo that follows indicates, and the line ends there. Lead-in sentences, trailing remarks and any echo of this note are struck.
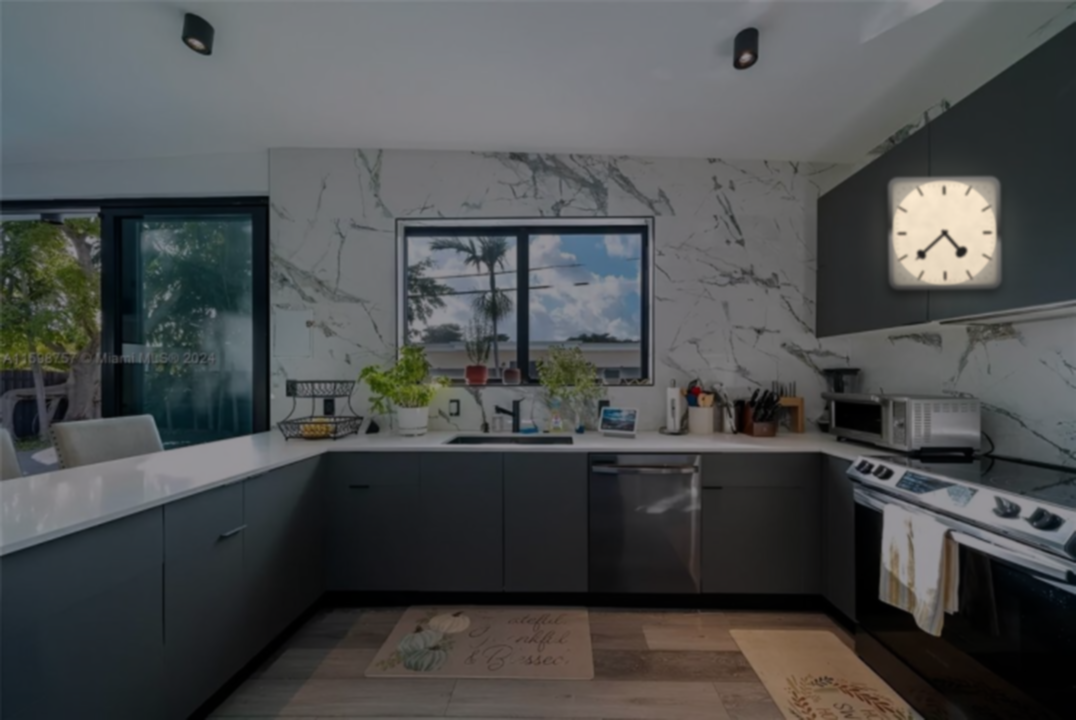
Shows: 4:38
